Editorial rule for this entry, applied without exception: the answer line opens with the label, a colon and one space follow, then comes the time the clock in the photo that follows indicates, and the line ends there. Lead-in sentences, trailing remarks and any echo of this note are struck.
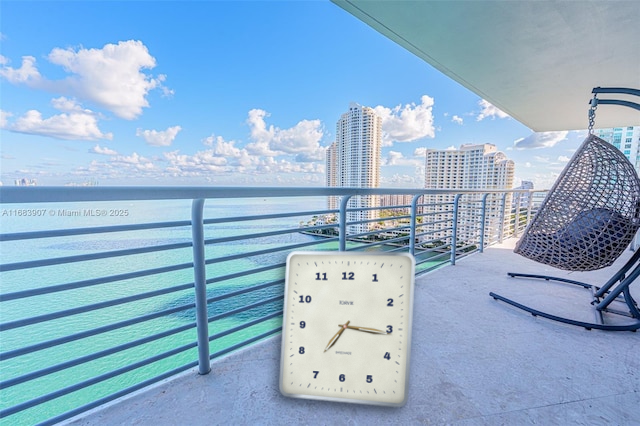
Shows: 7:16
